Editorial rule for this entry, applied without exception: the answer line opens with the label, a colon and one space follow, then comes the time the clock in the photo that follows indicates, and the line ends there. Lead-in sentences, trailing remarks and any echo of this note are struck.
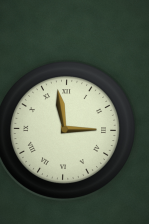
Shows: 2:58
